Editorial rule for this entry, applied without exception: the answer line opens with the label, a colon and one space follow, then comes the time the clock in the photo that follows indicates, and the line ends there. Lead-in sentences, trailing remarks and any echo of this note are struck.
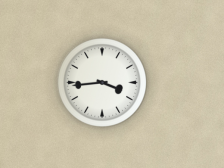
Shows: 3:44
